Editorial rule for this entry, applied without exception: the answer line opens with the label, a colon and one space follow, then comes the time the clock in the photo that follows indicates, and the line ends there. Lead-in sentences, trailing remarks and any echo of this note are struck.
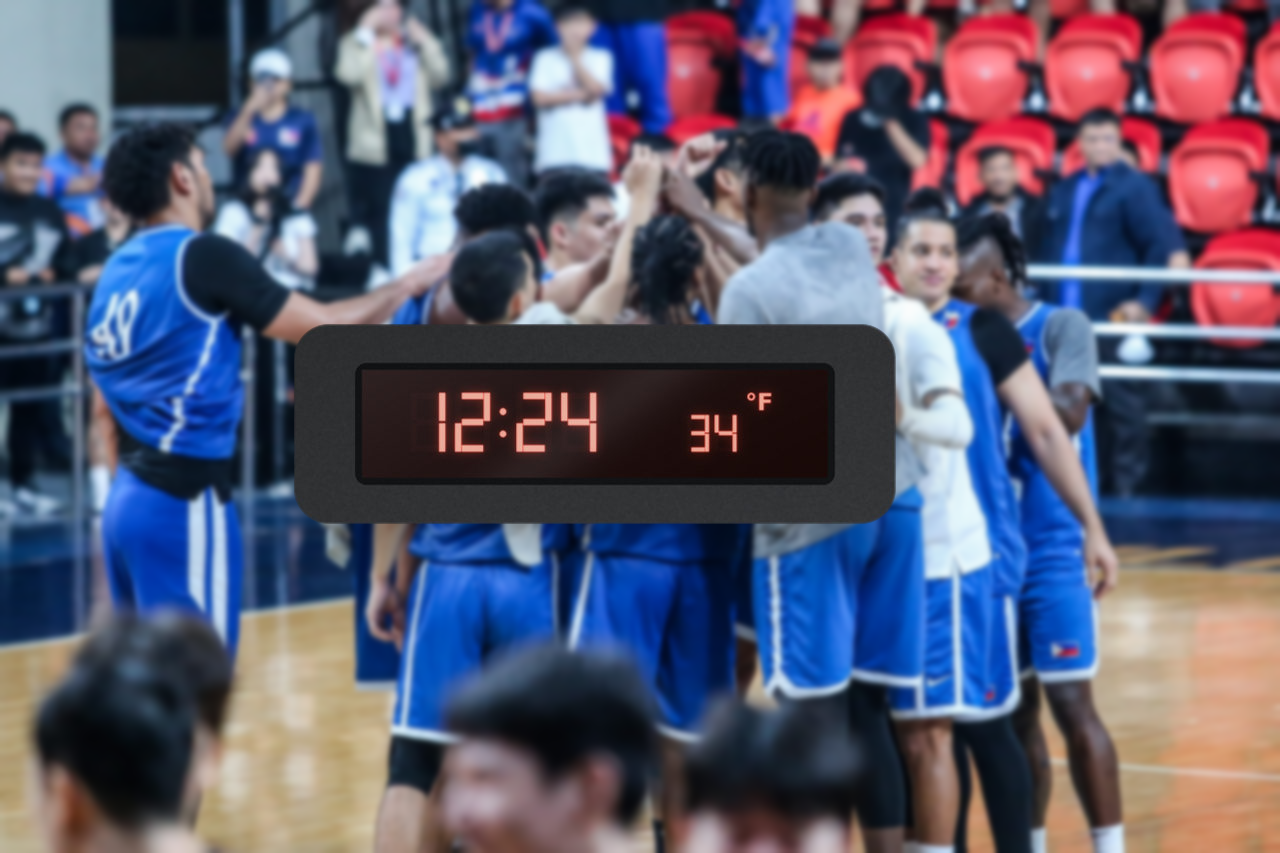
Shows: 12:24
